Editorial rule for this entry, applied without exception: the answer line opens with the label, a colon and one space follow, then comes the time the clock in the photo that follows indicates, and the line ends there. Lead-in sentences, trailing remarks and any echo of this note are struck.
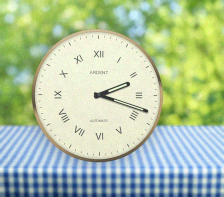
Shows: 2:18
